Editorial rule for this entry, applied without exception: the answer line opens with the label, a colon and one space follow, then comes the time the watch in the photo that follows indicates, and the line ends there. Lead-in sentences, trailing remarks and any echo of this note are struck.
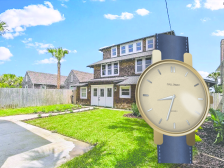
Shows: 8:33
